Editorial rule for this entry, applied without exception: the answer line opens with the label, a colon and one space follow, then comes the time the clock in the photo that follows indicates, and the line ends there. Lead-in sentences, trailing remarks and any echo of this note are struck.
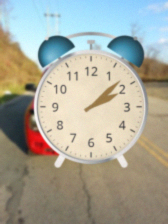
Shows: 2:08
